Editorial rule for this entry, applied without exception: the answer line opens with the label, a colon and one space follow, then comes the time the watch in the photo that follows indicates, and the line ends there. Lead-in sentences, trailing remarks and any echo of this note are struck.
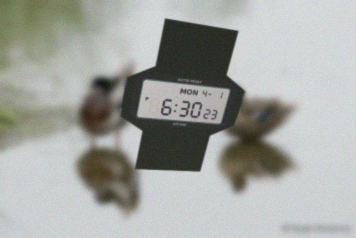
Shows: 6:30:23
